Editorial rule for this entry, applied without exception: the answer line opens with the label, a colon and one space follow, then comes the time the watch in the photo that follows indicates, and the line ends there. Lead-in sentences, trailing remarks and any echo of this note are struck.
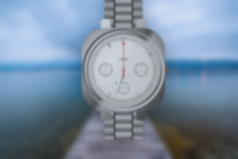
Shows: 6:33
